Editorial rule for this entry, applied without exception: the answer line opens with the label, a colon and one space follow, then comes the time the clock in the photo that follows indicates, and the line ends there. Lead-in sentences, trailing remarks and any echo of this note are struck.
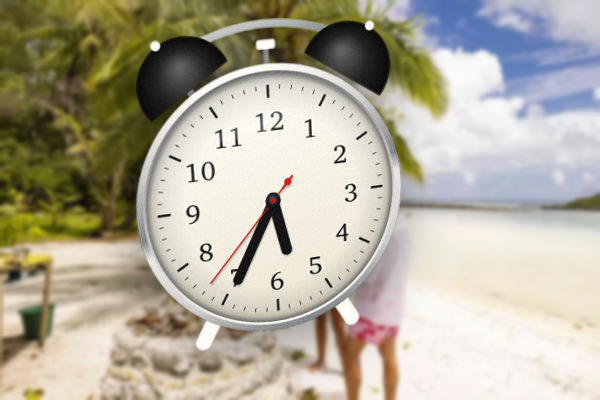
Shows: 5:34:37
